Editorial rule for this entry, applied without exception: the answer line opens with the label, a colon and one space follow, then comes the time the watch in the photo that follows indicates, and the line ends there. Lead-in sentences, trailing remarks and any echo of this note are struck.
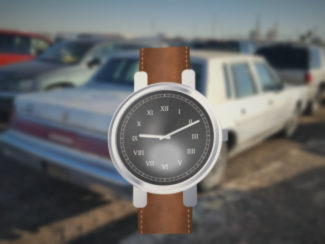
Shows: 9:11
